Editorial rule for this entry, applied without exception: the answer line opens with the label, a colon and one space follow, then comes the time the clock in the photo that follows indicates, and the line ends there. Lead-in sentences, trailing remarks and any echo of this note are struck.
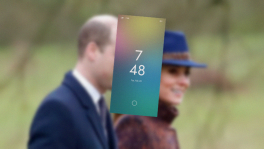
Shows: 7:48
